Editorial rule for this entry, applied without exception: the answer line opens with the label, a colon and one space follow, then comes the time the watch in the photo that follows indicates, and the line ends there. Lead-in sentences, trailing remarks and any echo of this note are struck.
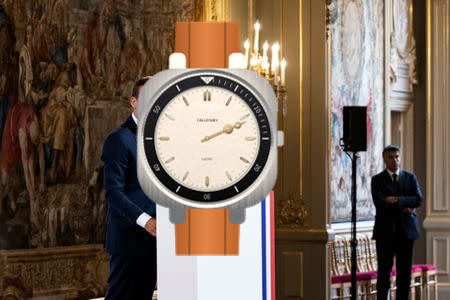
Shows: 2:11
